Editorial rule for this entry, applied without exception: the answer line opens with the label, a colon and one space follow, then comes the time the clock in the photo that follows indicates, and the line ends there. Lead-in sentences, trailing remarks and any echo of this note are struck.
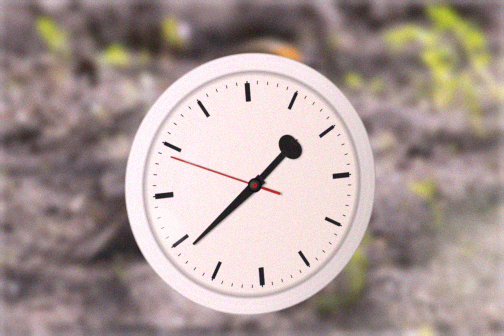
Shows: 1:38:49
